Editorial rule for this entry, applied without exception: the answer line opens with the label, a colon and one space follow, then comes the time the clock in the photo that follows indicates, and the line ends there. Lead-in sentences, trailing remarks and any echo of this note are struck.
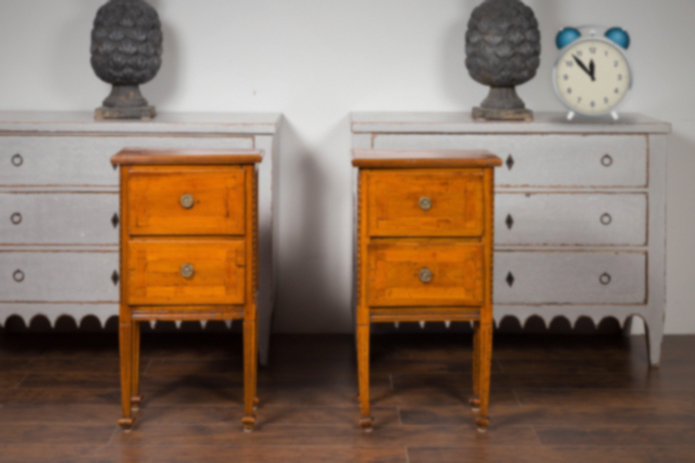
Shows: 11:53
